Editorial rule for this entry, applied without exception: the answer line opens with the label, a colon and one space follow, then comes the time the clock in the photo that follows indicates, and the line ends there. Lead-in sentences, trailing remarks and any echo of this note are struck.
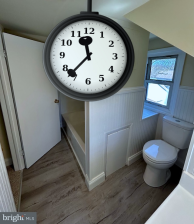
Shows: 11:37
